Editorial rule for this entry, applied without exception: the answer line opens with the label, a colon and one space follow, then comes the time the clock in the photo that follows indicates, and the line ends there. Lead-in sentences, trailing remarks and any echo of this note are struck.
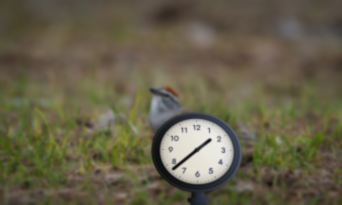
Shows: 1:38
